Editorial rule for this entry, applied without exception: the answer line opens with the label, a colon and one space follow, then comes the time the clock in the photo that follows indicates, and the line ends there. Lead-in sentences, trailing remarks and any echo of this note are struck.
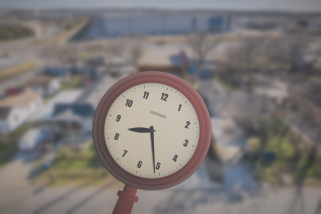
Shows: 8:26
